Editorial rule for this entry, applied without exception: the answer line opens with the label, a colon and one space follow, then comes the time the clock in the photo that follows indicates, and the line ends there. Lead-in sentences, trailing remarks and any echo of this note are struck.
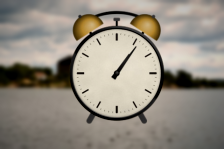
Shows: 1:06
